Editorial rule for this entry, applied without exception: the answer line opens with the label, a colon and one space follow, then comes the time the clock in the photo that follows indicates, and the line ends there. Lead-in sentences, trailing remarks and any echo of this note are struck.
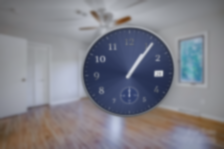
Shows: 1:06
